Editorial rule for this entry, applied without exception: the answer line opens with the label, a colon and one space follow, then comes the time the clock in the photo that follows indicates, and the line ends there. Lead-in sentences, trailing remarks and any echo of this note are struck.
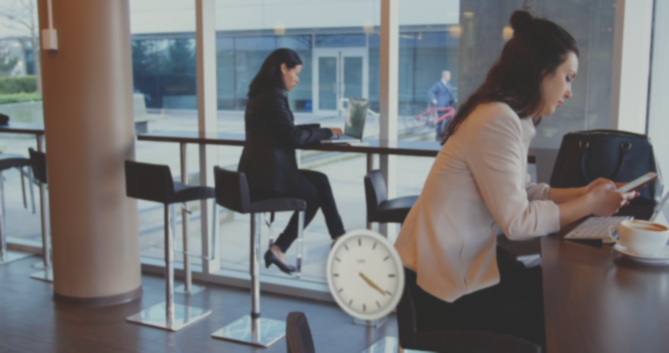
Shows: 4:21
